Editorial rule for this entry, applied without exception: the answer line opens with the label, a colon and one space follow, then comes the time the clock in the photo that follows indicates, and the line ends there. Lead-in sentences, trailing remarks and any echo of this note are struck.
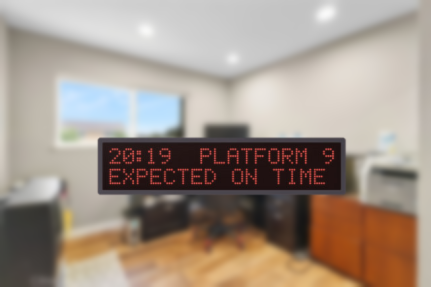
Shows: 20:19
